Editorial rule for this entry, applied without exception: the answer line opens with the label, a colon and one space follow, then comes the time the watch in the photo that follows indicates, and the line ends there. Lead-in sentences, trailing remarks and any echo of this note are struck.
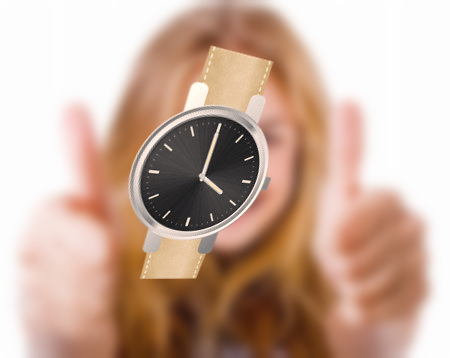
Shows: 4:00
